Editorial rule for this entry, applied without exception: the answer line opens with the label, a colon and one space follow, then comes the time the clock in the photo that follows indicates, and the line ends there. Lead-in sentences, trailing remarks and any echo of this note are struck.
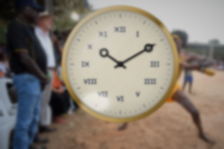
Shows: 10:10
